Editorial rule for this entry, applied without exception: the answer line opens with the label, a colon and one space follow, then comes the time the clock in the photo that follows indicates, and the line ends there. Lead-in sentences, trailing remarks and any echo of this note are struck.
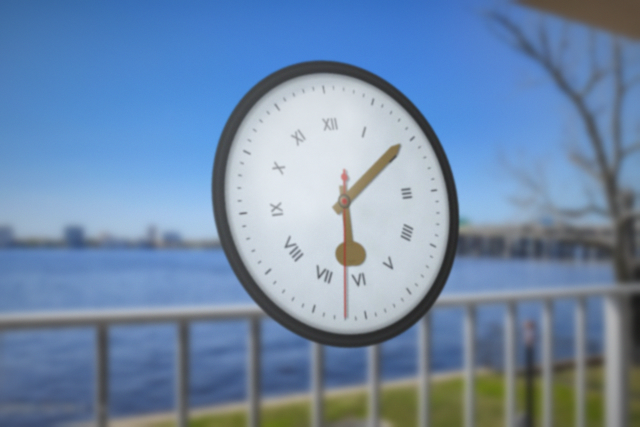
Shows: 6:09:32
